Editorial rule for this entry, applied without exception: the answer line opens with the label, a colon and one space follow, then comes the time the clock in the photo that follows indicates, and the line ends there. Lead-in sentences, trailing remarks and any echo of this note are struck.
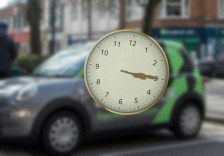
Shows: 3:15
